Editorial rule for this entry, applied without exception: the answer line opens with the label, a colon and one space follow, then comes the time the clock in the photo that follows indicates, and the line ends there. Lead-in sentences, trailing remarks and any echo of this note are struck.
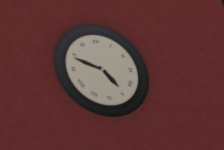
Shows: 4:49
